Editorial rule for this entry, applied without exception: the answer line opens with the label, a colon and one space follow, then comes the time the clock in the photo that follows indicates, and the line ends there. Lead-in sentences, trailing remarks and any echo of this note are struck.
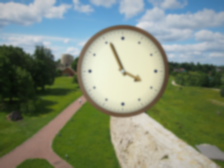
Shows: 3:56
